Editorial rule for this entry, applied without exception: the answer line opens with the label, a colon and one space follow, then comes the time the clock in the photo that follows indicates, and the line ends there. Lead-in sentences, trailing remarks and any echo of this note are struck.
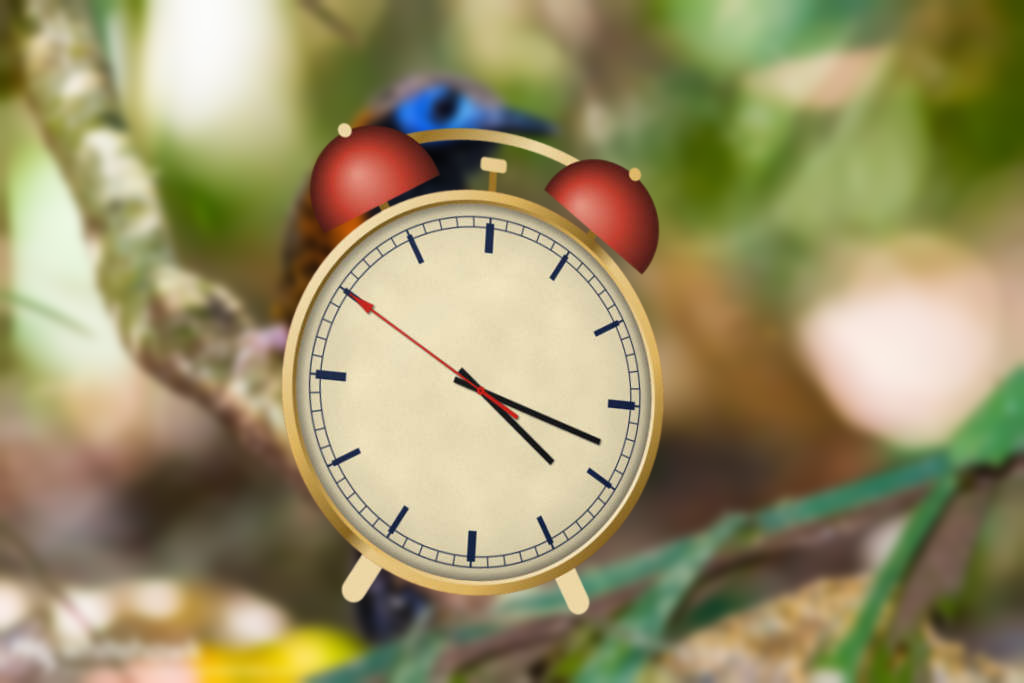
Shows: 4:17:50
